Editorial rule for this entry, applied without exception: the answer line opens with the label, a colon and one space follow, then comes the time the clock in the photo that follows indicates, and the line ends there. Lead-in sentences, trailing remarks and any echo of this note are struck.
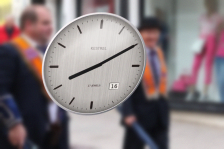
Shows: 8:10
